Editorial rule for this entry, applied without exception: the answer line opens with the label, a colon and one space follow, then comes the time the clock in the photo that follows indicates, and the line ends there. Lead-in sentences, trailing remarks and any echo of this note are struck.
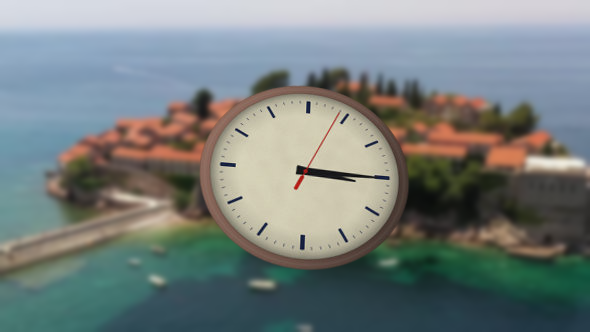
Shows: 3:15:04
